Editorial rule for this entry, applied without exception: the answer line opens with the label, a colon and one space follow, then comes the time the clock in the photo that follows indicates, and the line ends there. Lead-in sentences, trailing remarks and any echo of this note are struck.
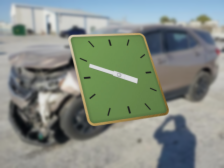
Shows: 3:49
